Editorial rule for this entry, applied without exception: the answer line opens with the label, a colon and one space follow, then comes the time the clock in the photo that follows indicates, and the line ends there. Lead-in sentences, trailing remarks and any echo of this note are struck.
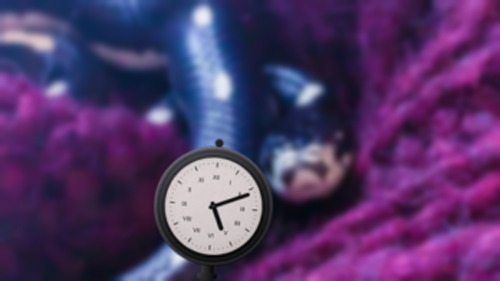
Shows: 5:11
